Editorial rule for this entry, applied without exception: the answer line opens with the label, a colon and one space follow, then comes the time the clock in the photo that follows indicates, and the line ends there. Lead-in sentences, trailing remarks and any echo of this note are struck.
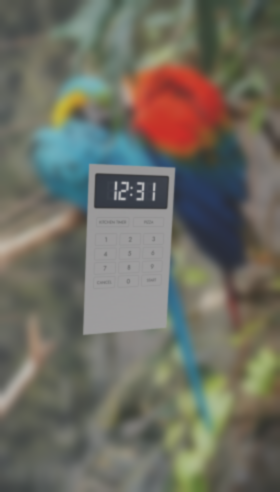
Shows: 12:31
